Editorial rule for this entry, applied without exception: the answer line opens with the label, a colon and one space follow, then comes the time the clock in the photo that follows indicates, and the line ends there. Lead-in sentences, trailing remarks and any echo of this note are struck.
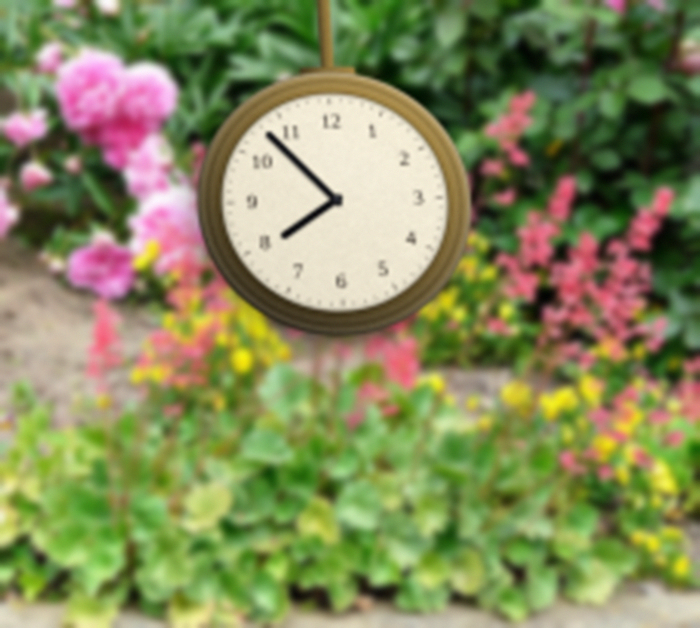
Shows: 7:53
